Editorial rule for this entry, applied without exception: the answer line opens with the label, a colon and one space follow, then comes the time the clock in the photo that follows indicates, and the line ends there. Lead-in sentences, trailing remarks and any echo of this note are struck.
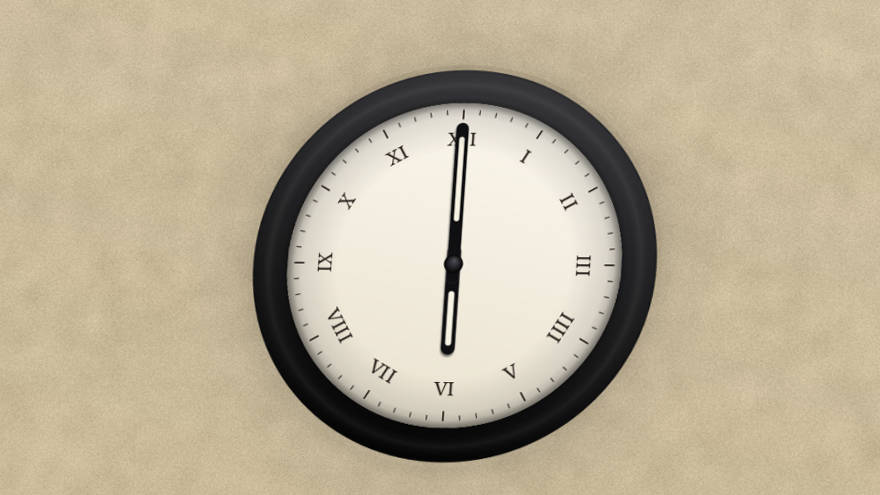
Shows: 6:00
